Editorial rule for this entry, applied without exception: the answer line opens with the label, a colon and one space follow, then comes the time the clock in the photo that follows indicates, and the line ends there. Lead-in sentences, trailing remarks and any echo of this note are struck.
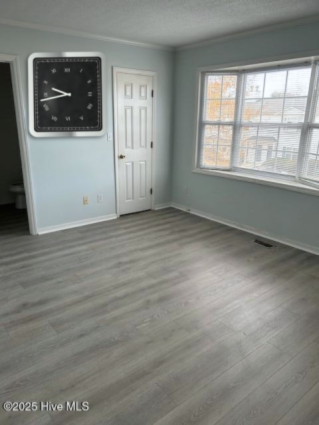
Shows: 9:43
